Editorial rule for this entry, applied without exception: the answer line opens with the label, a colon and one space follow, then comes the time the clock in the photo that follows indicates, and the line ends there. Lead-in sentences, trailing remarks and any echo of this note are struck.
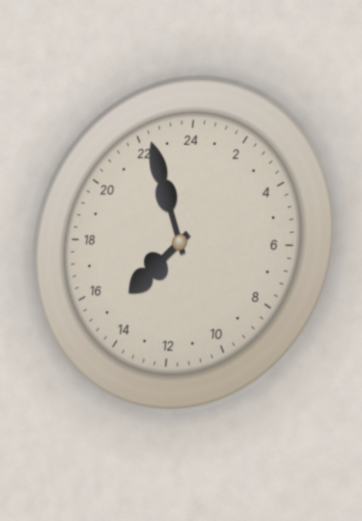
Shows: 14:56
